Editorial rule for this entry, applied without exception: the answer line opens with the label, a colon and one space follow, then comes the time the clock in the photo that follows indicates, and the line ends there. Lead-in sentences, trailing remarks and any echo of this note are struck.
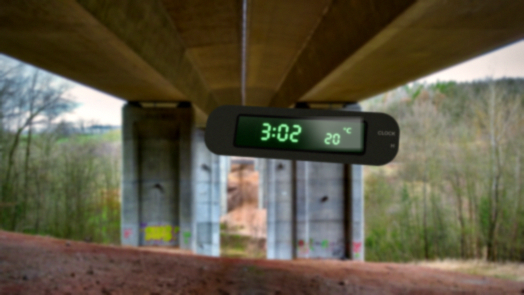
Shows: 3:02
